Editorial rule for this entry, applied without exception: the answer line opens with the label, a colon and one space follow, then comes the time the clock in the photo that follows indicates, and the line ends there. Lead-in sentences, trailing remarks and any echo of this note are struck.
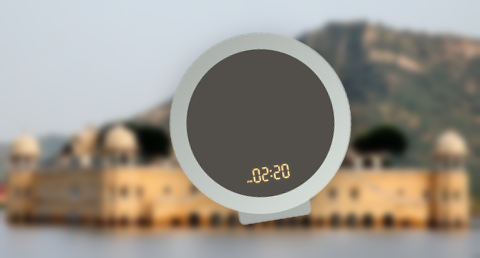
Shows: 2:20
